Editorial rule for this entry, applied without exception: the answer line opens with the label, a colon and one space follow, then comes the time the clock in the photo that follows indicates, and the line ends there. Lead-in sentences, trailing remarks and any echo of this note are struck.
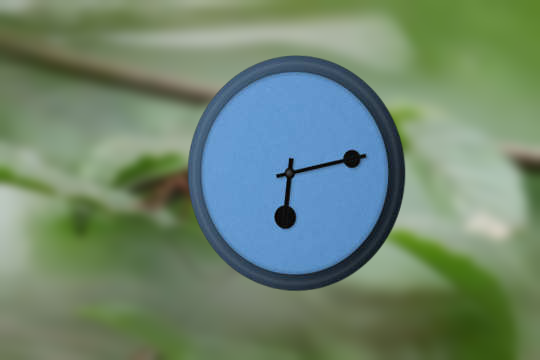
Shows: 6:13
